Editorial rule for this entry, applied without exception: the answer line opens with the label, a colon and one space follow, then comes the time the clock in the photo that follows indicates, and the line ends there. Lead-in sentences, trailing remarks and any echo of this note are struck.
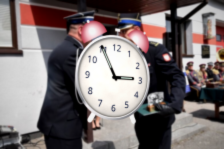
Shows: 2:55
